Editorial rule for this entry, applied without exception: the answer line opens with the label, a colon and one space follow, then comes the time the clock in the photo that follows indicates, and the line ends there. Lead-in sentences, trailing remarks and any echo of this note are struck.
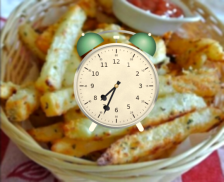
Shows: 7:34
